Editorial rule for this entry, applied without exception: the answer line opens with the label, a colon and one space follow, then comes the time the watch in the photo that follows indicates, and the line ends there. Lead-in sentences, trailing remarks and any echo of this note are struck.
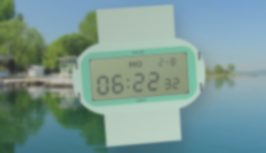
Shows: 6:22
